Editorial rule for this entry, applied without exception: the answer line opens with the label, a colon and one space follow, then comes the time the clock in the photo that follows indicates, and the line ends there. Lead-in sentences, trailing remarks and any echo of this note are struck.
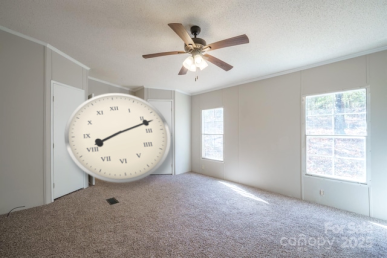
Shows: 8:12
